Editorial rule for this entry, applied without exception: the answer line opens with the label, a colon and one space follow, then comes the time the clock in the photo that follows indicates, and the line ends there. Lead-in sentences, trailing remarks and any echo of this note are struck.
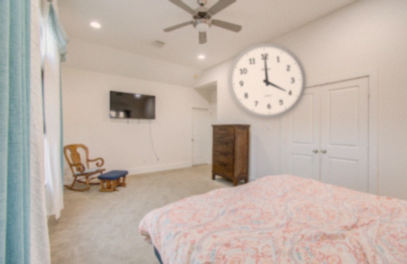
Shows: 4:00
